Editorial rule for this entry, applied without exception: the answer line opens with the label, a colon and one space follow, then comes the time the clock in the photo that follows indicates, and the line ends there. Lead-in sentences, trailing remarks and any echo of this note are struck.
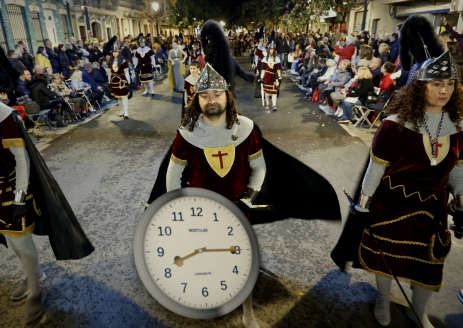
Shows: 8:15
